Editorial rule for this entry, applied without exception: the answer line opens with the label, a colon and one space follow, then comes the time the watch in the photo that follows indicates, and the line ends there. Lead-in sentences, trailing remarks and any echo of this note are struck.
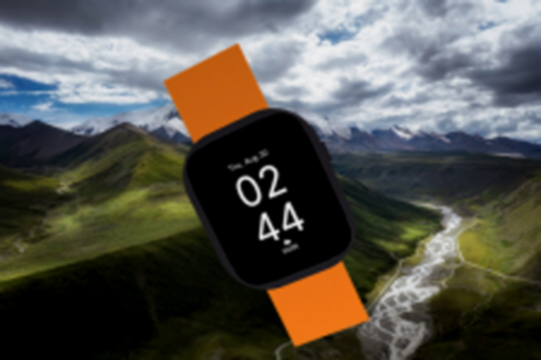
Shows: 2:44
